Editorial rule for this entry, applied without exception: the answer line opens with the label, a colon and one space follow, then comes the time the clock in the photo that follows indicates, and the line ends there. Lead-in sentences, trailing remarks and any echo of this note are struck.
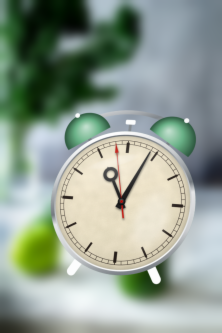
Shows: 11:03:58
